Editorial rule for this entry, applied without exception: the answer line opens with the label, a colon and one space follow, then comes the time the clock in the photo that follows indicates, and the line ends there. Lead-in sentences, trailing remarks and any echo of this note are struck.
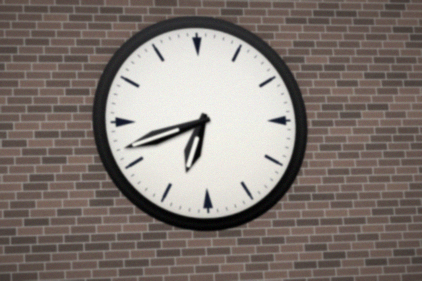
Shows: 6:42
